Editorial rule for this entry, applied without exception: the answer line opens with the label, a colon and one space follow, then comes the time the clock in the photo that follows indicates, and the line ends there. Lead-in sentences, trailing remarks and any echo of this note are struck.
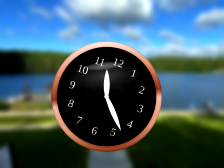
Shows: 11:23
